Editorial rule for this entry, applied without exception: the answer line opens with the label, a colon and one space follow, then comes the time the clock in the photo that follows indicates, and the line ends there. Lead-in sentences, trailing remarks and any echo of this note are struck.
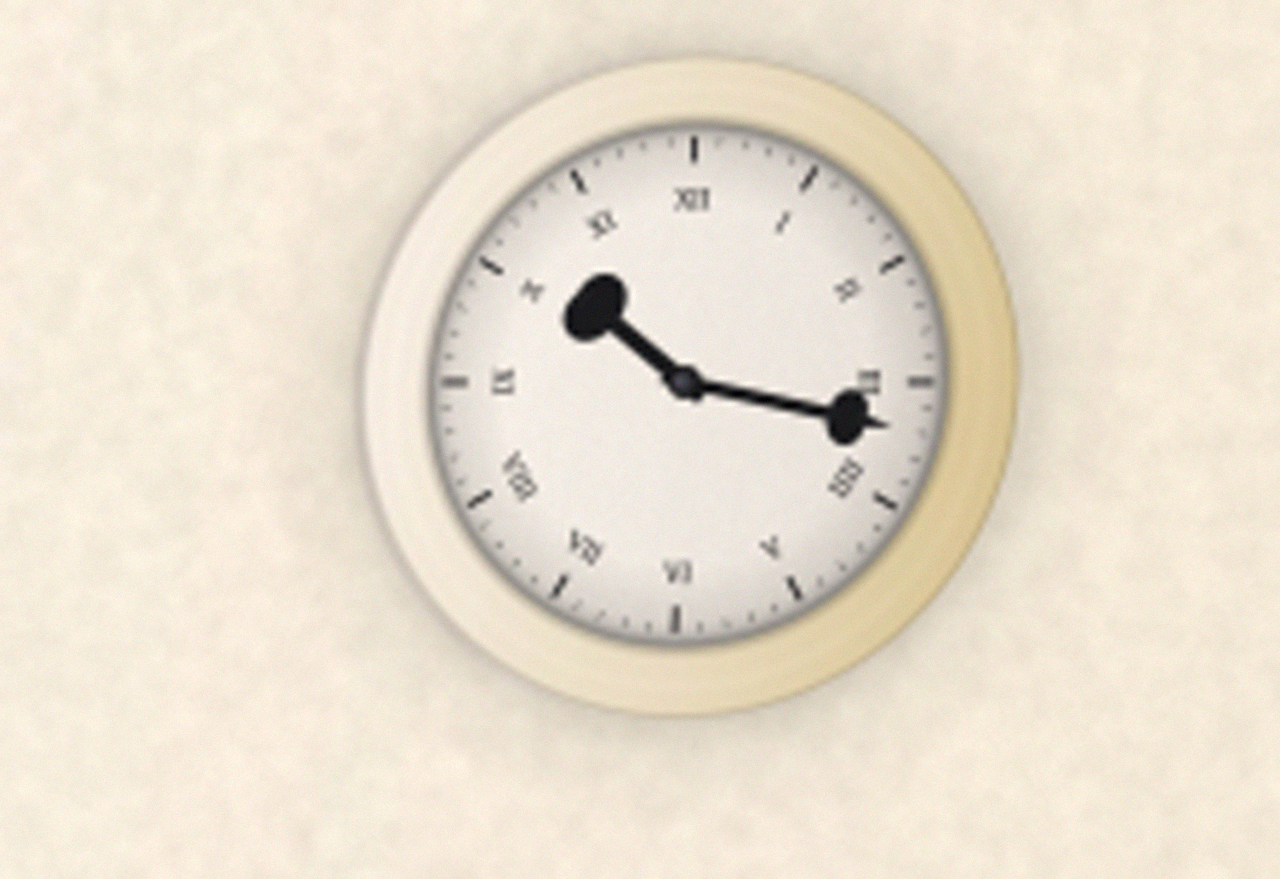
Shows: 10:17
